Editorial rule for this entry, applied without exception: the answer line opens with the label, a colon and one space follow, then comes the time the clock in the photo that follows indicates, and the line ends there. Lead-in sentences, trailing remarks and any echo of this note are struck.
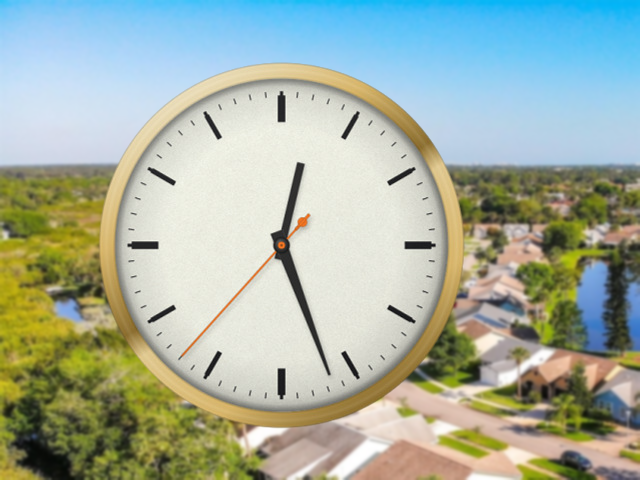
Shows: 12:26:37
